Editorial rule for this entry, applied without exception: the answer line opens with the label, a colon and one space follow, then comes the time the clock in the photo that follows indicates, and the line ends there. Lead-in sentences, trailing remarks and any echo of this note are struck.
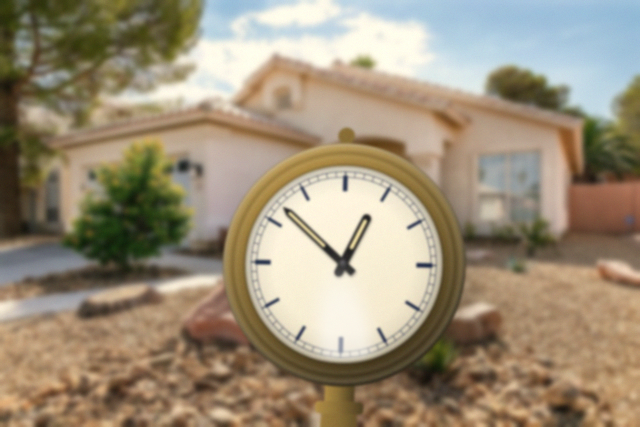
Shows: 12:52
